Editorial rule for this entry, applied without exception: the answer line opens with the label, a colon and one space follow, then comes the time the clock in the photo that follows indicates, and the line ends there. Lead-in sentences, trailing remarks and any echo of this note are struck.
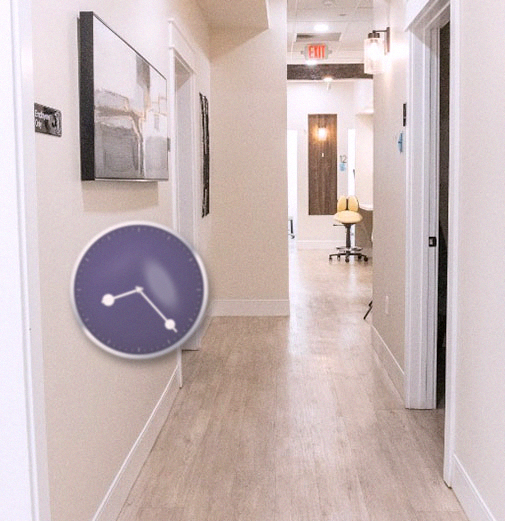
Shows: 8:23
